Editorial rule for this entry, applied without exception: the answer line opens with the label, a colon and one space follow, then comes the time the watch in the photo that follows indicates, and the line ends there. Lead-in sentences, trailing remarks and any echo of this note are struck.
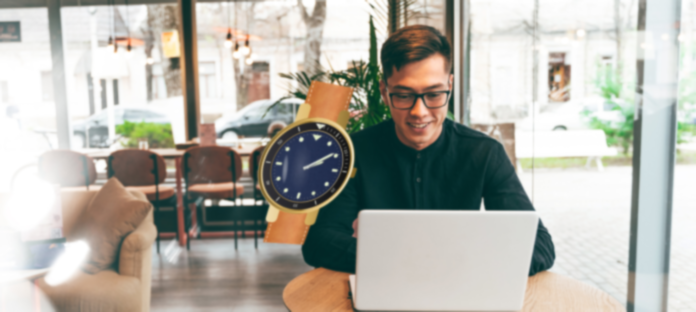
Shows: 2:09
